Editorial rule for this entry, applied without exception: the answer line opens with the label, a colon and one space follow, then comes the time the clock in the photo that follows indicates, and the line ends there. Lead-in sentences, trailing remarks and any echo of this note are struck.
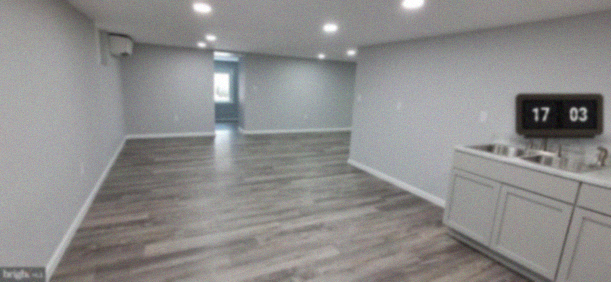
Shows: 17:03
